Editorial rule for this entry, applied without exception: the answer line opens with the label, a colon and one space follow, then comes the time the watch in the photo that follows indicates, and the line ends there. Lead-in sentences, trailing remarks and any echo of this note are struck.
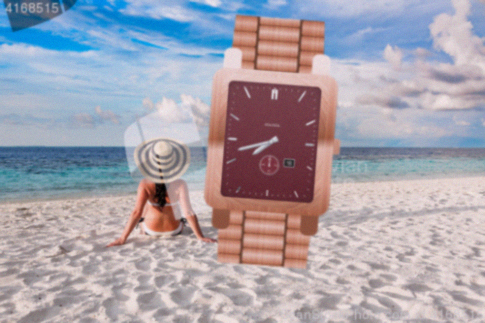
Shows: 7:42
